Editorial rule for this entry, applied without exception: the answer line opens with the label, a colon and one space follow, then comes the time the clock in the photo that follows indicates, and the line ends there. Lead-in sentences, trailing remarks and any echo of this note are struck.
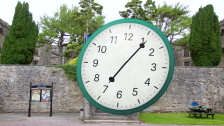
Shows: 7:06
